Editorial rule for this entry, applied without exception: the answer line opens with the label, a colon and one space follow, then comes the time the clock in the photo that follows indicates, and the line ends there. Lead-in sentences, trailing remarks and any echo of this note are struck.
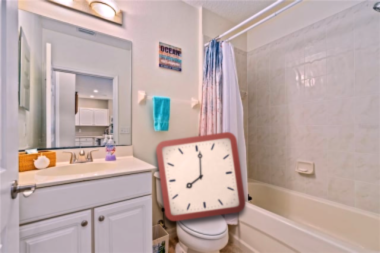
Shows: 8:01
